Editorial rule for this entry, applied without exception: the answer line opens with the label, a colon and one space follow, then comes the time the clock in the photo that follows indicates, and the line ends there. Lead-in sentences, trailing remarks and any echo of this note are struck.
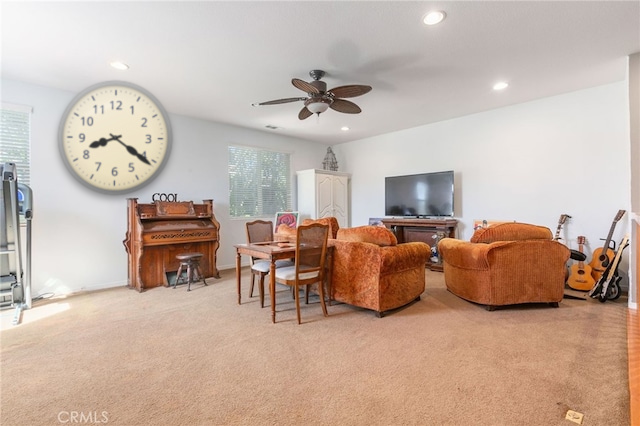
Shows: 8:21
